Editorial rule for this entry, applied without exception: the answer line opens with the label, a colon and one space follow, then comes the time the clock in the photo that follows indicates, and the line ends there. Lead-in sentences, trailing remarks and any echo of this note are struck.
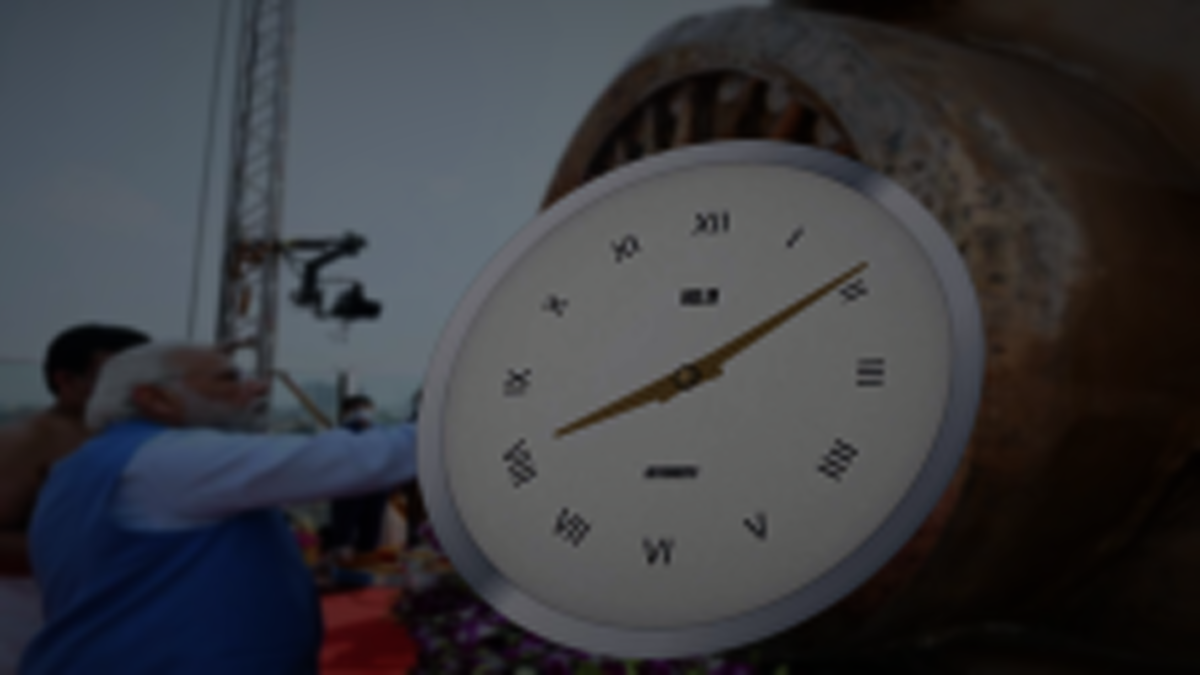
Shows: 8:09
